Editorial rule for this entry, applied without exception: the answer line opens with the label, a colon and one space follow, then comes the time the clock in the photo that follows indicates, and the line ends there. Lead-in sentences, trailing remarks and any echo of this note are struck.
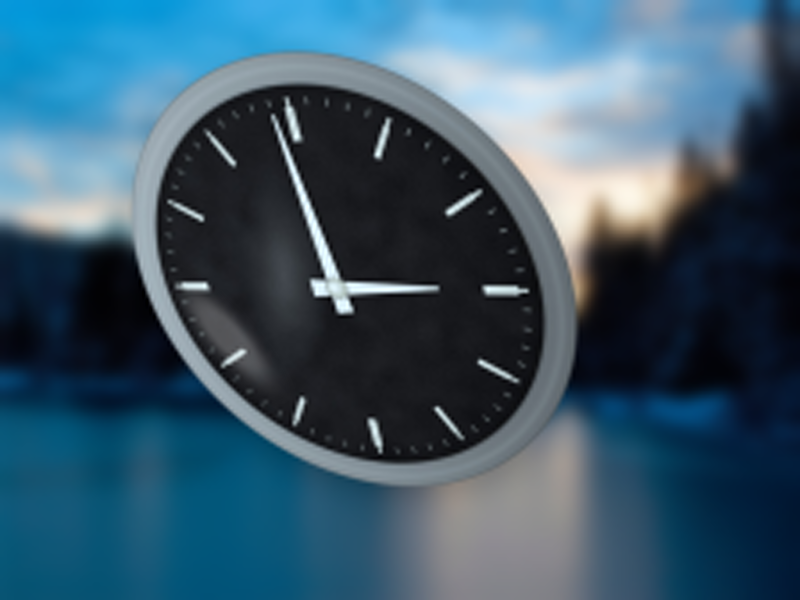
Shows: 2:59
